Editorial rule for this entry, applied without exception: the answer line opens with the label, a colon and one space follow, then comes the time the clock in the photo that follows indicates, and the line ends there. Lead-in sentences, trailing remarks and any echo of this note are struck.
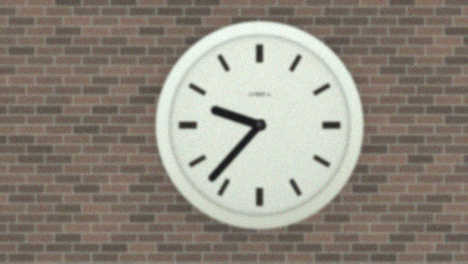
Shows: 9:37
